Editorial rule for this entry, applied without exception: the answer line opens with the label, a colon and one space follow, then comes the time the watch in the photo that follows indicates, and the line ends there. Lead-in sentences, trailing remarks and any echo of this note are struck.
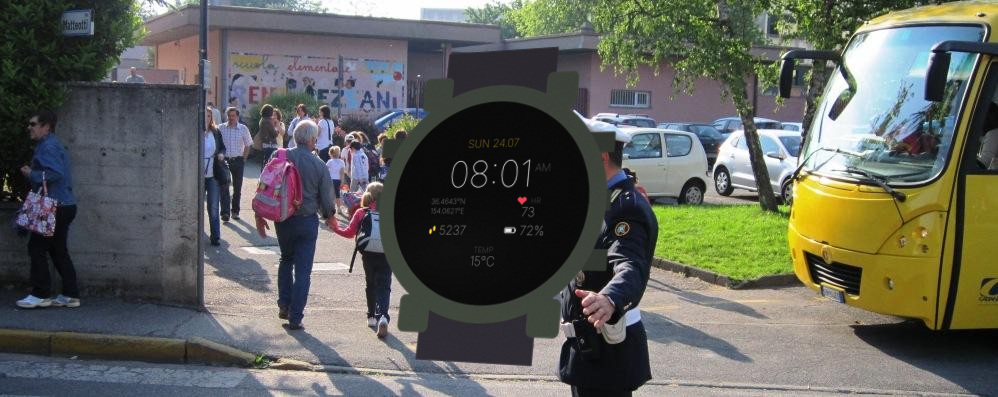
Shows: 8:01
